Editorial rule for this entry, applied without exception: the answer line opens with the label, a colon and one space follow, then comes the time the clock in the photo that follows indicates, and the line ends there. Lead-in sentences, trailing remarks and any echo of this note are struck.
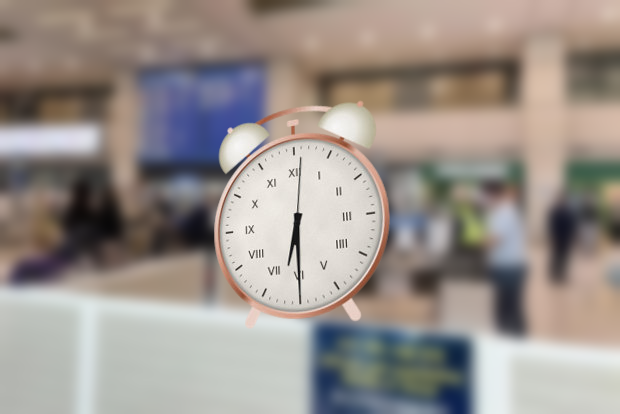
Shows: 6:30:01
